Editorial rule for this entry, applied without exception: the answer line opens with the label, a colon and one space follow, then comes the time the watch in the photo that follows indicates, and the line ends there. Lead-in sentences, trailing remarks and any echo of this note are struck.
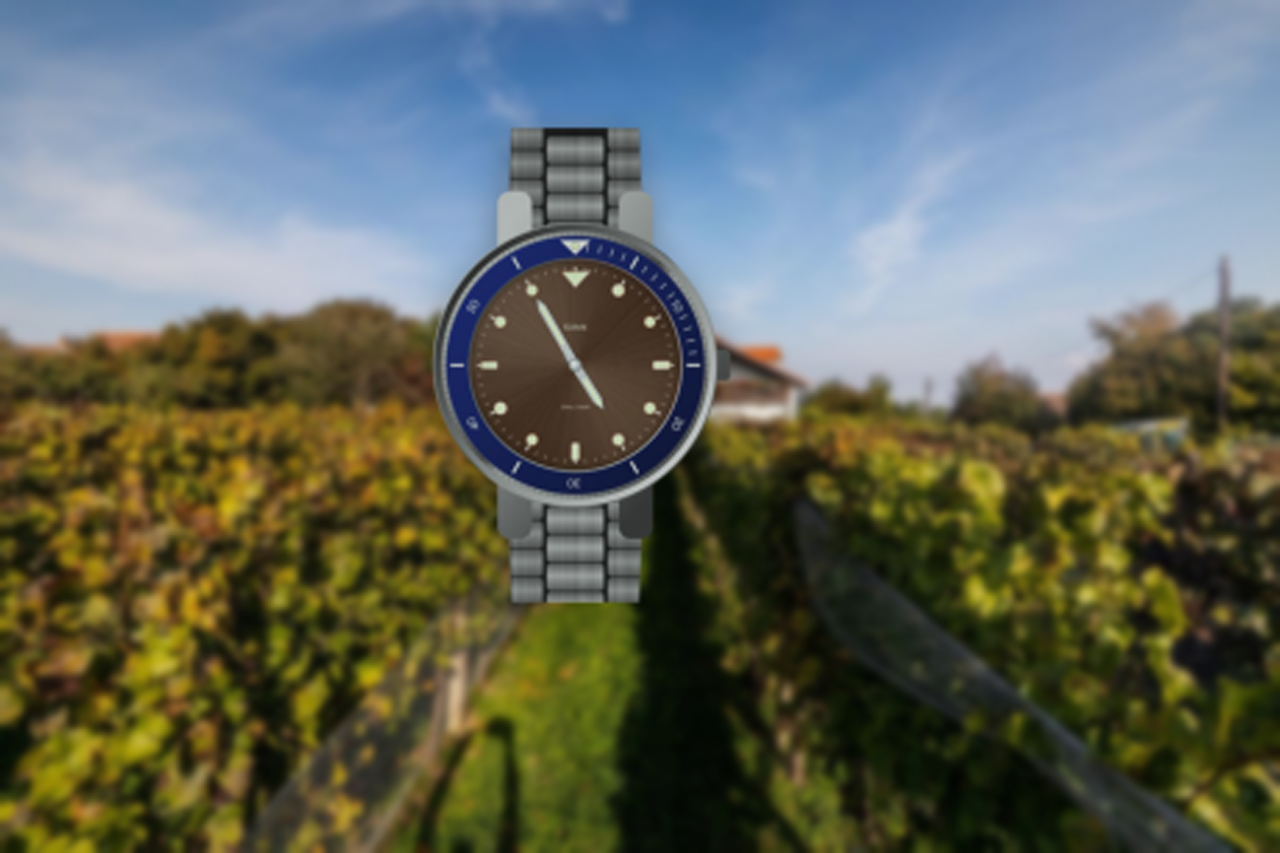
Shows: 4:55
